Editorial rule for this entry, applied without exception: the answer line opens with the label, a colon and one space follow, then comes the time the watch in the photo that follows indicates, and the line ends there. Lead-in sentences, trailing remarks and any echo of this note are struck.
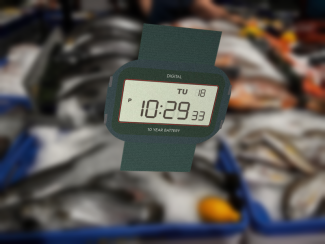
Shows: 10:29:33
